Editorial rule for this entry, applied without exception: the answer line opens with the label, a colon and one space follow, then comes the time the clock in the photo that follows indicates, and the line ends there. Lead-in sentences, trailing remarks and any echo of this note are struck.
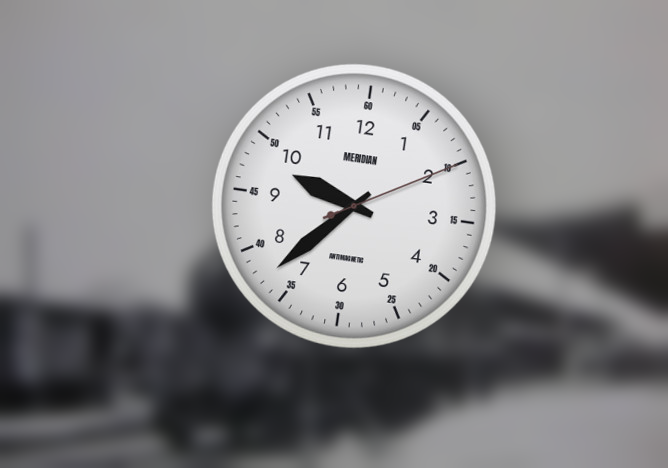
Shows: 9:37:10
